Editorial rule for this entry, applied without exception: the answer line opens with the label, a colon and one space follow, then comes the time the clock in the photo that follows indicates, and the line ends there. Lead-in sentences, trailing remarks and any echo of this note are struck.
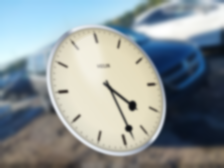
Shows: 4:28
